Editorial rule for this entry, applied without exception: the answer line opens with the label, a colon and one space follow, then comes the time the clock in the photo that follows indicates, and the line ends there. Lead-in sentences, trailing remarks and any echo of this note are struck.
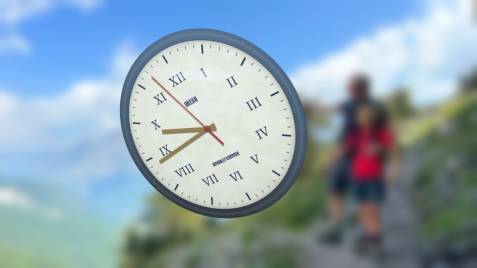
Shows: 9:43:57
